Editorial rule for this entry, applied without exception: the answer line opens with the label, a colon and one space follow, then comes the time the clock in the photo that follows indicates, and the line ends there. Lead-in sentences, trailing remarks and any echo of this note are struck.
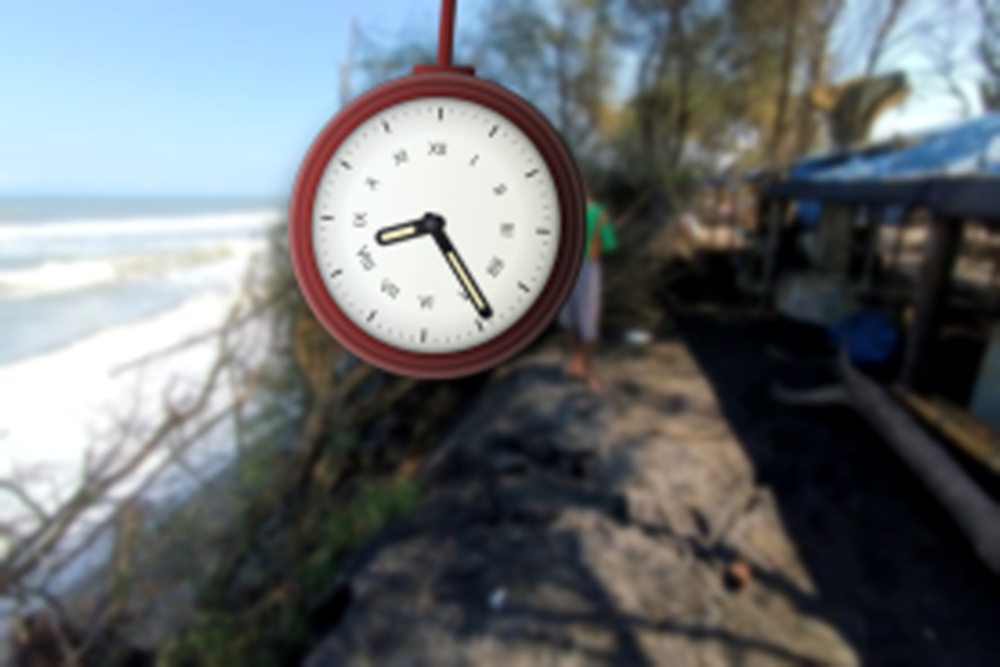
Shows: 8:24
